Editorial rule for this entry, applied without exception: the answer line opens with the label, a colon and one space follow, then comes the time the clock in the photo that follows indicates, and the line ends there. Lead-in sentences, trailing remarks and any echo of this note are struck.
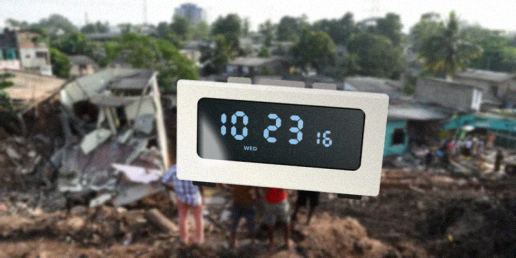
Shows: 10:23:16
